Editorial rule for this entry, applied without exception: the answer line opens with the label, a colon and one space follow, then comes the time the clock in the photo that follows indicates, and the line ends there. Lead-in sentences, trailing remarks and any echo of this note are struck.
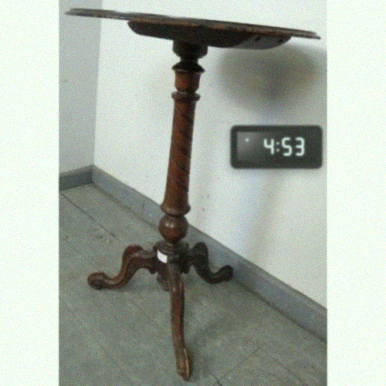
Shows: 4:53
